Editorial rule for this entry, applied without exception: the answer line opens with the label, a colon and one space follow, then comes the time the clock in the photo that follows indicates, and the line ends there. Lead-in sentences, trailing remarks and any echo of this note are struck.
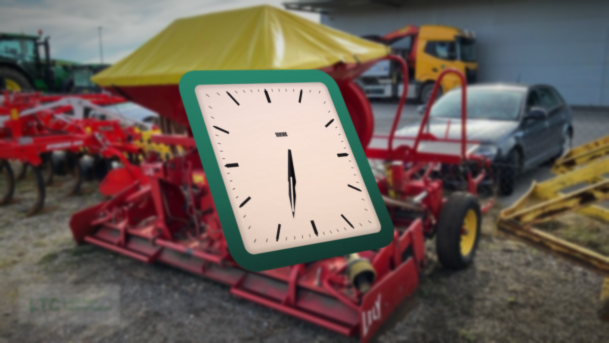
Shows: 6:33
